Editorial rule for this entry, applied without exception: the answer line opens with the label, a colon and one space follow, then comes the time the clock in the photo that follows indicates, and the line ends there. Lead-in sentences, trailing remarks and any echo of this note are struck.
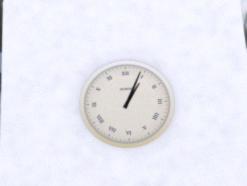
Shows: 1:04
